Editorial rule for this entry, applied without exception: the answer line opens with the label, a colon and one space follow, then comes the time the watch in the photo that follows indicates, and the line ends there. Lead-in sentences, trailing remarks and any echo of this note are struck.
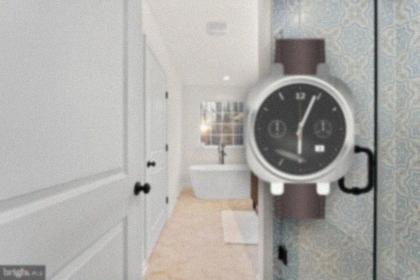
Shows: 6:04
